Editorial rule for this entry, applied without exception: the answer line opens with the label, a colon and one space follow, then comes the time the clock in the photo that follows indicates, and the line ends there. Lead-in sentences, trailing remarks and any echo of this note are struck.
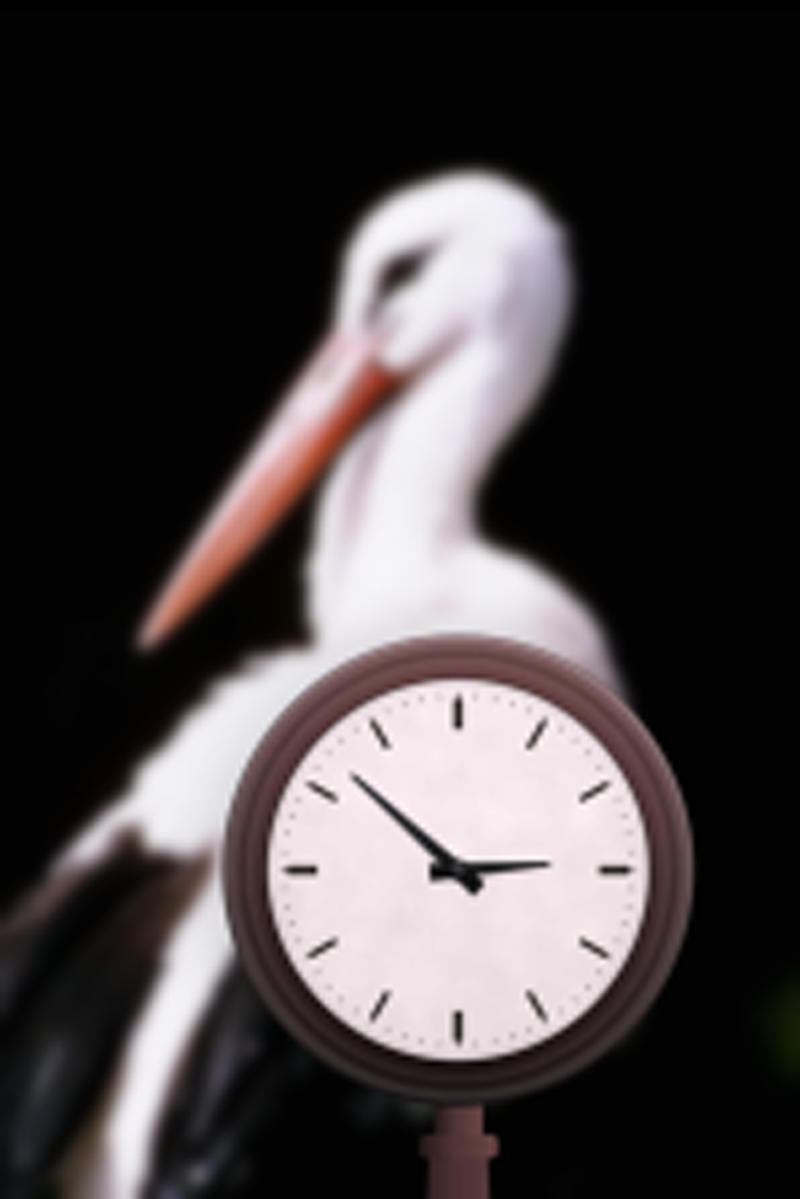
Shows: 2:52
